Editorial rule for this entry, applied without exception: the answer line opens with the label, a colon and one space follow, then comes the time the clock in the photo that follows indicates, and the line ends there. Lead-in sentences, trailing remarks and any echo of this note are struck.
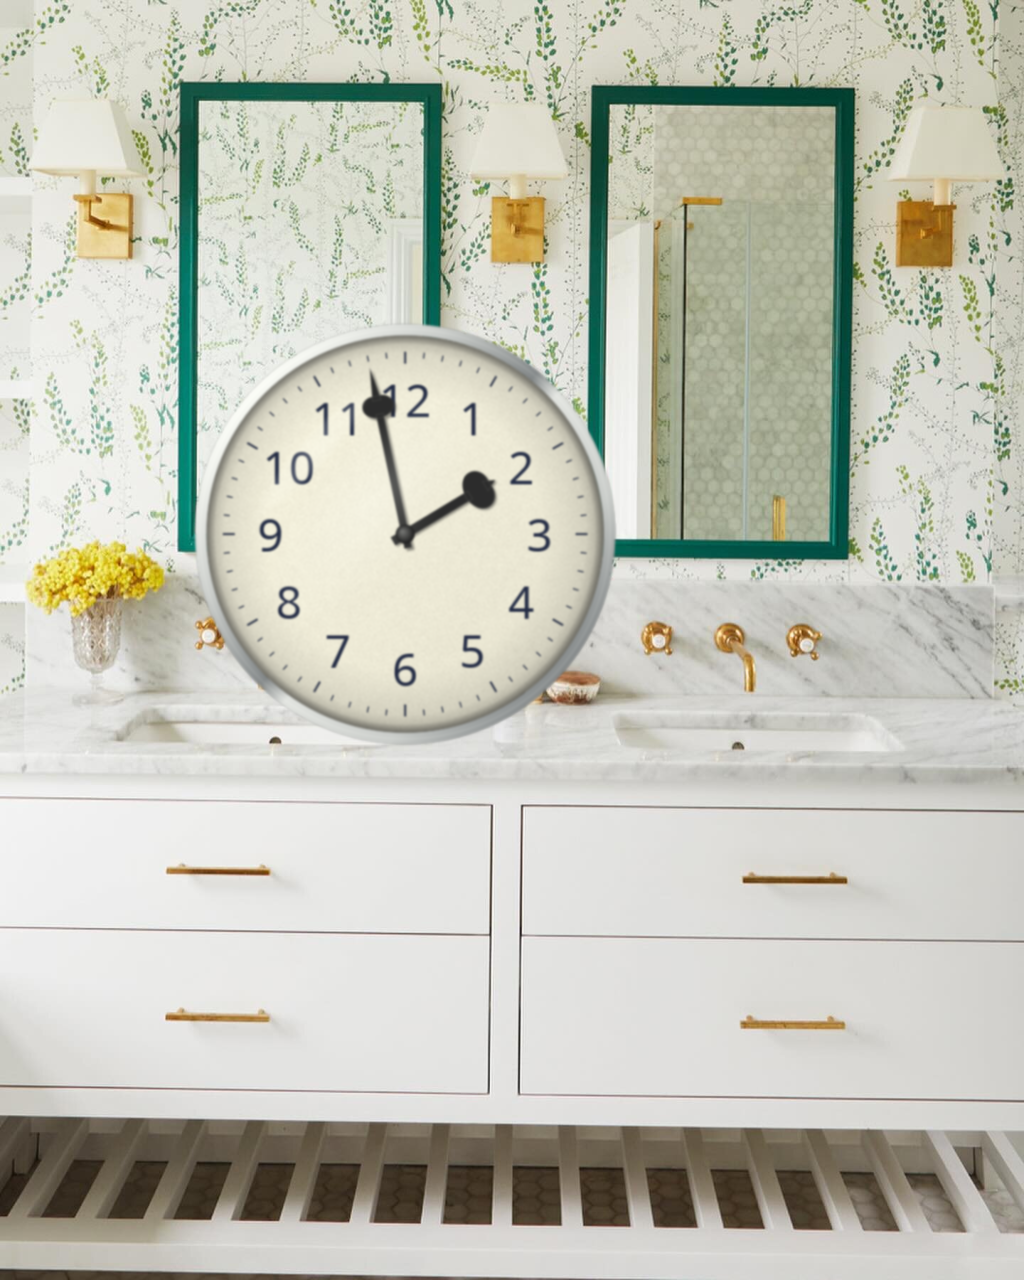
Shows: 1:58
